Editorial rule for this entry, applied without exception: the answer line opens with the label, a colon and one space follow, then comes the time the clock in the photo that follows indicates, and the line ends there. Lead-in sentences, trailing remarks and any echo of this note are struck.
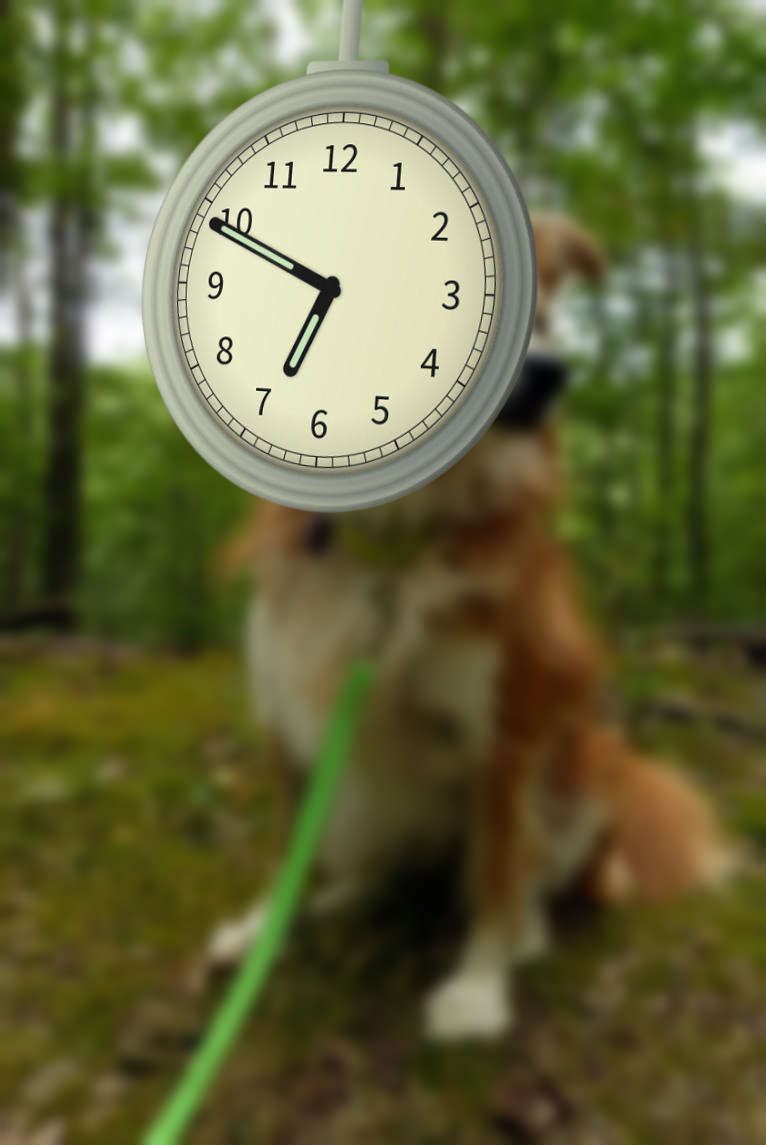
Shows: 6:49
